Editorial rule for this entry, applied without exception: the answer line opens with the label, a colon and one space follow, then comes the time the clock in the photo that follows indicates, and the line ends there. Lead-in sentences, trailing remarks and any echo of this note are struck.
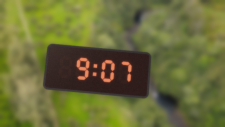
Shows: 9:07
